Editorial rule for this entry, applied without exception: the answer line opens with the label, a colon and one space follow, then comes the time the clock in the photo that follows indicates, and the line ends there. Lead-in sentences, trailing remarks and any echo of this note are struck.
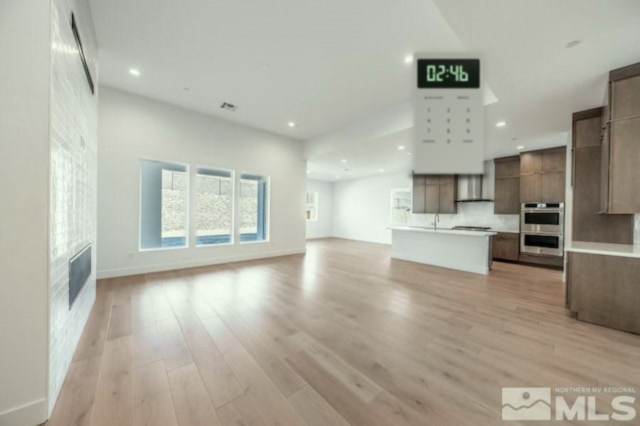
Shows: 2:46
